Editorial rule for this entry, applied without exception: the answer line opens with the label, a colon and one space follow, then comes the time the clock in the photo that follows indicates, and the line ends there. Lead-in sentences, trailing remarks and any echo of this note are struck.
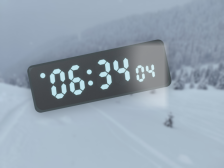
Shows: 6:34:04
